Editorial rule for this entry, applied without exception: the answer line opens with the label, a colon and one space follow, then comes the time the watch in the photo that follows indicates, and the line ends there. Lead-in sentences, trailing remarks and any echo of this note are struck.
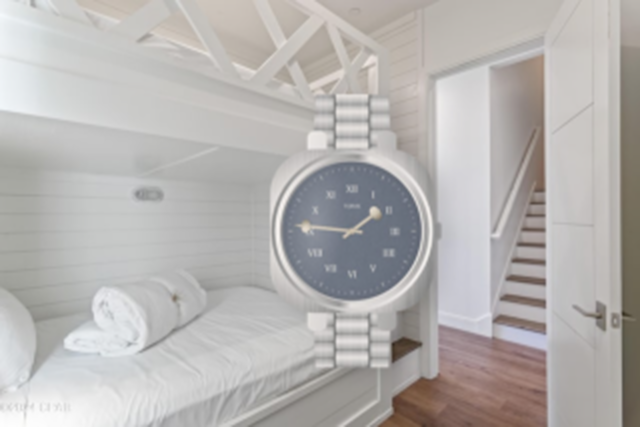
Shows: 1:46
